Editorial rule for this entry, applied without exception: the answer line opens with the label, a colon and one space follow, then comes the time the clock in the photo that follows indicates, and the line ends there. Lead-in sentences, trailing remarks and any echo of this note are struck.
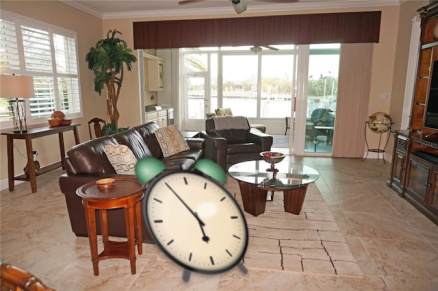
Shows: 5:55
